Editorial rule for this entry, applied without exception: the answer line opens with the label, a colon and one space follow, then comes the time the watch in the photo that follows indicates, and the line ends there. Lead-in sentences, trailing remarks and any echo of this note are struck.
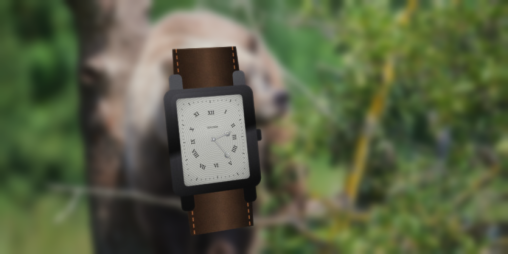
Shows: 2:24
